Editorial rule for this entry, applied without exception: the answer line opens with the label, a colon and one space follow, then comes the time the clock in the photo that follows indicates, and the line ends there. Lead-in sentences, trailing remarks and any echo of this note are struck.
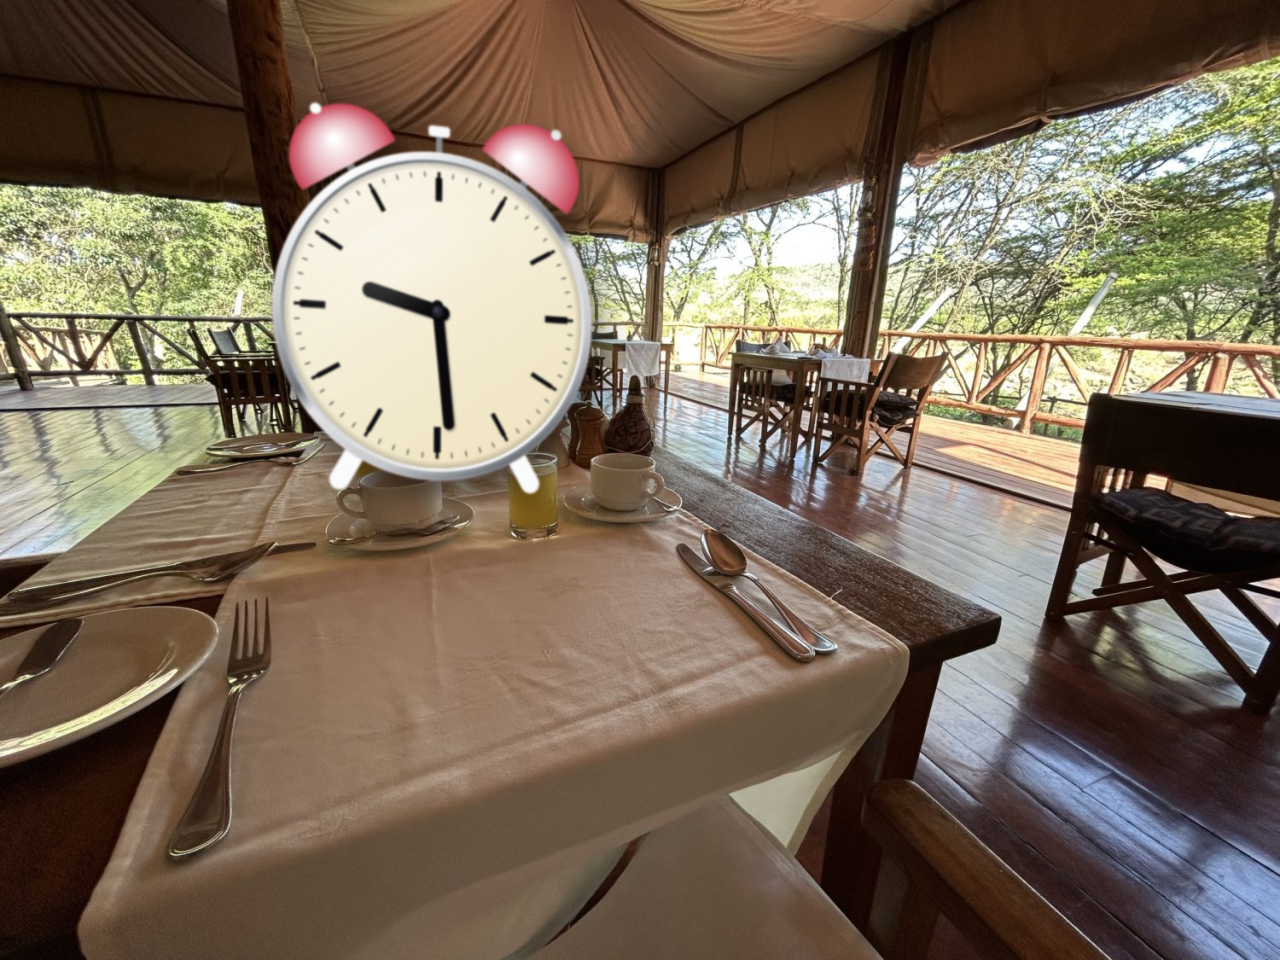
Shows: 9:29
